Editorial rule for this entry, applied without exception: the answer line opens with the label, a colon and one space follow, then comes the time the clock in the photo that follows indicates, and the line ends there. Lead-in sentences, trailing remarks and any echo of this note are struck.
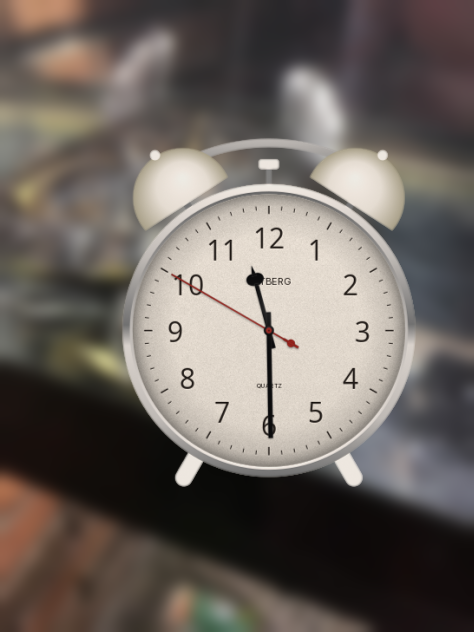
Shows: 11:29:50
